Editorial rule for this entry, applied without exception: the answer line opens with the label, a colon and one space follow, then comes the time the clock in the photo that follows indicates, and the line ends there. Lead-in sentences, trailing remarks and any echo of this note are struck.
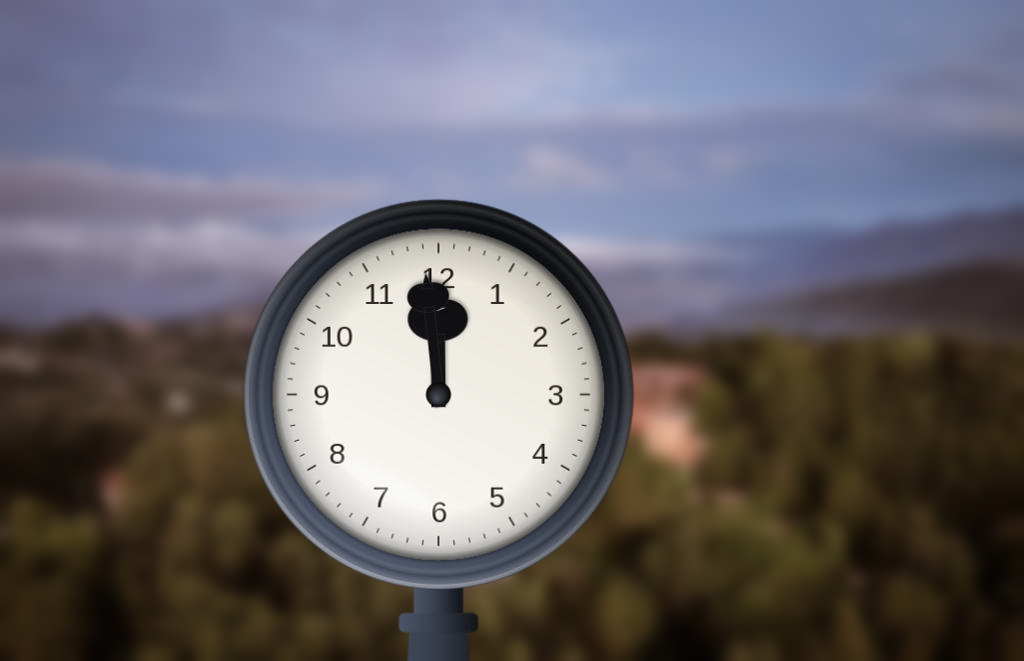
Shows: 11:59
